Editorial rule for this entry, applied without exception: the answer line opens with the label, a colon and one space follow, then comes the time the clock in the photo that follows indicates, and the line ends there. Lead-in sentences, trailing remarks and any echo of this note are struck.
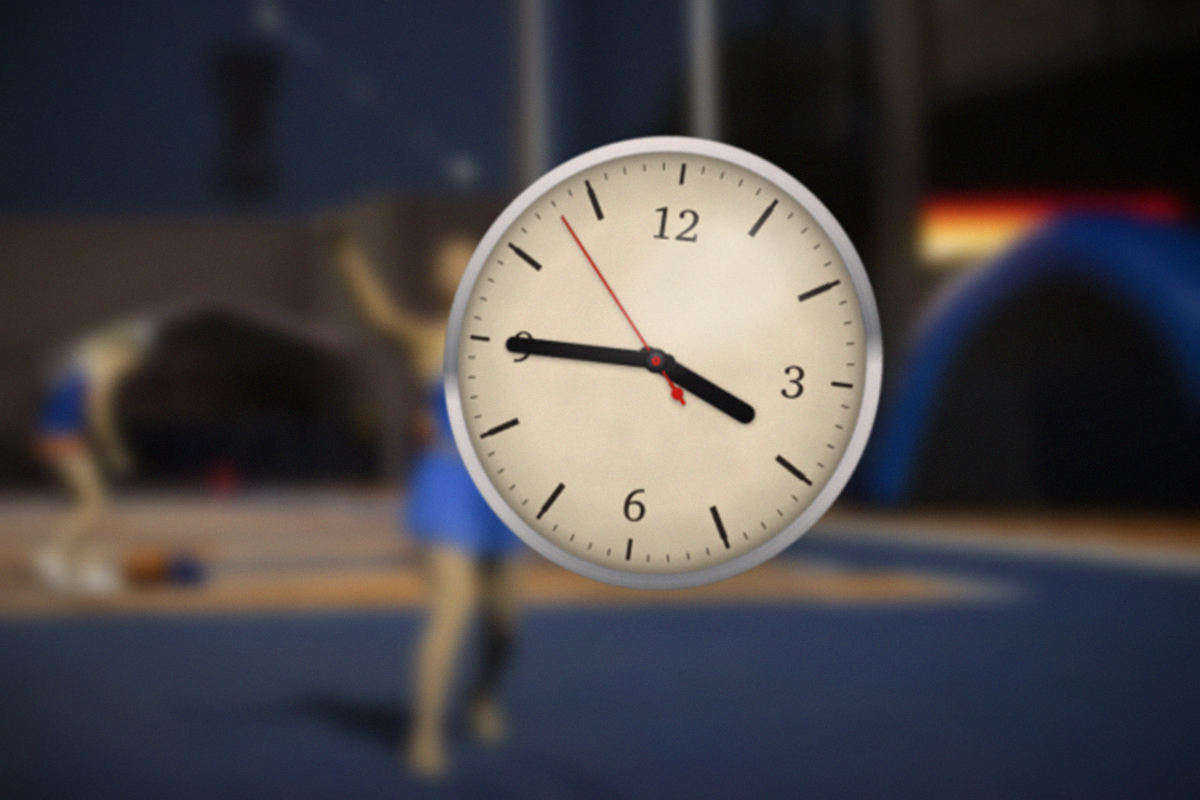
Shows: 3:44:53
